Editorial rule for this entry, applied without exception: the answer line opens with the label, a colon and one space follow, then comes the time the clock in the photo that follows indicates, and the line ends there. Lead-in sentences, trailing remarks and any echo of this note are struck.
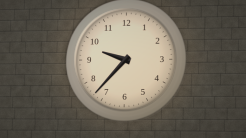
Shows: 9:37
